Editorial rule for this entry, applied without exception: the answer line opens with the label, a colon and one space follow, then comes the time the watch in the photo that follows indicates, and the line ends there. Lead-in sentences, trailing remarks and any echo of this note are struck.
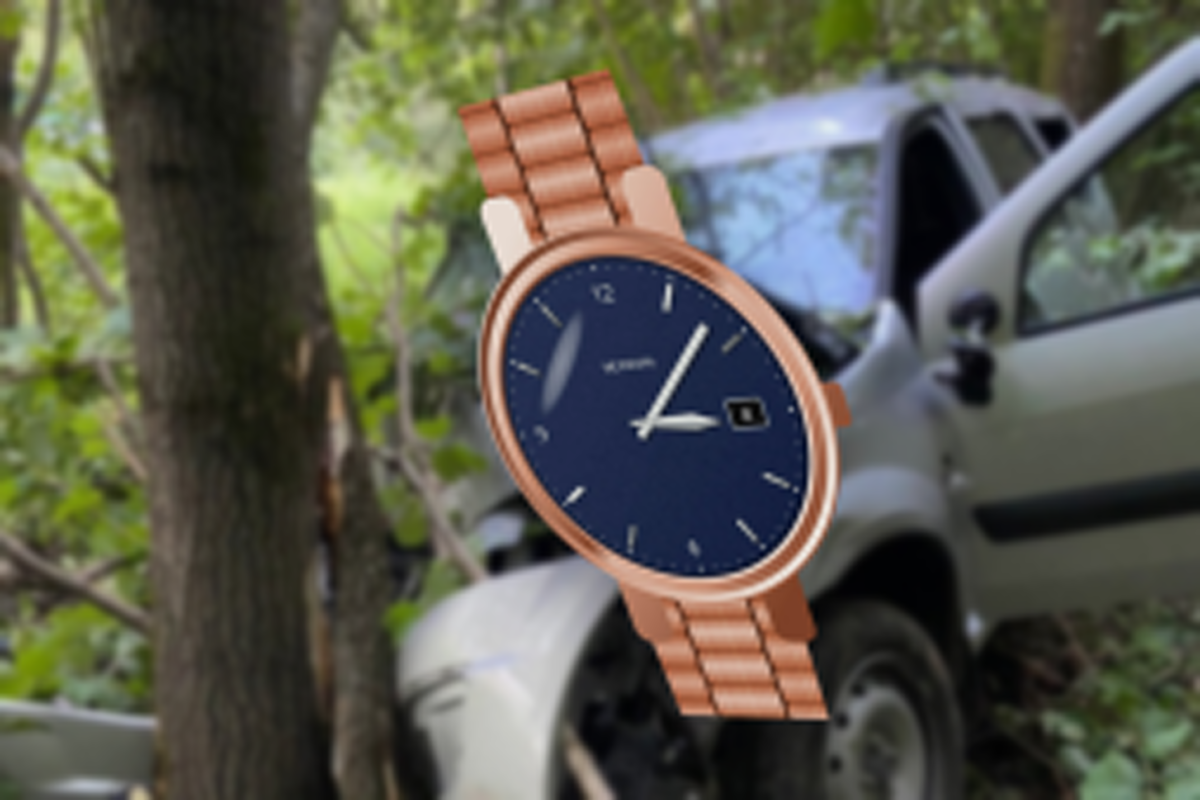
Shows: 3:08
